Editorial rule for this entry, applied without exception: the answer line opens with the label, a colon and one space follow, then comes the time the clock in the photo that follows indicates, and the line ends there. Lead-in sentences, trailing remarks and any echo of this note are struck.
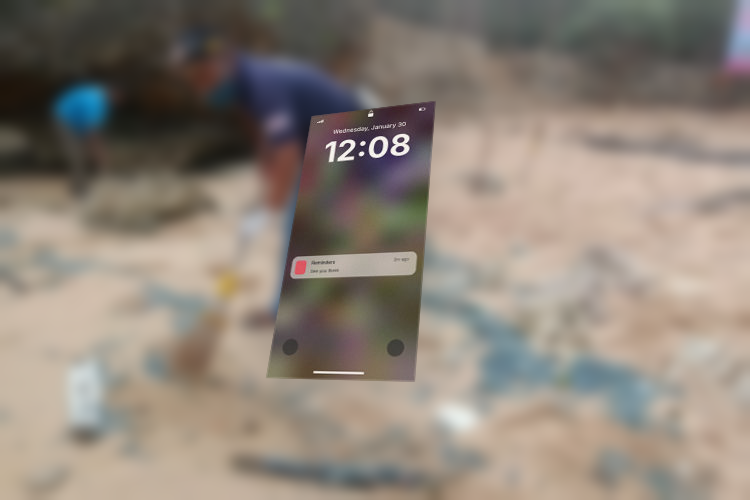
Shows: 12:08
